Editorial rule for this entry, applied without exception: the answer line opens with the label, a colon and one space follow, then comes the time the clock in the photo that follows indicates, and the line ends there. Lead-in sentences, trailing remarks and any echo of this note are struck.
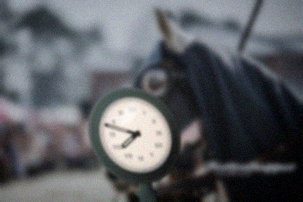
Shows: 7:48
